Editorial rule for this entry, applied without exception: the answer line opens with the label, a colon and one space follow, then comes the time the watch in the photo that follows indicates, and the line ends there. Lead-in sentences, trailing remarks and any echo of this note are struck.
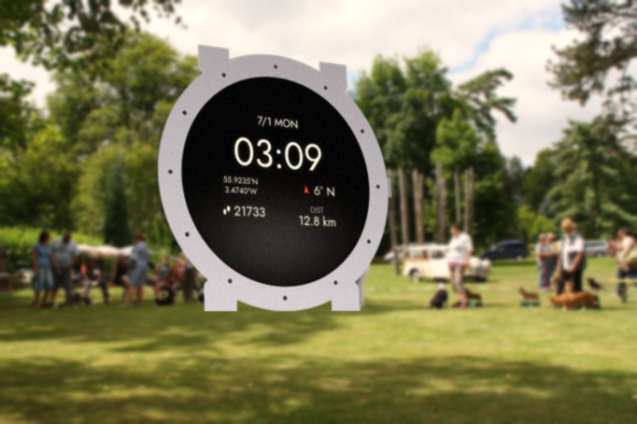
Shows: 3:09
